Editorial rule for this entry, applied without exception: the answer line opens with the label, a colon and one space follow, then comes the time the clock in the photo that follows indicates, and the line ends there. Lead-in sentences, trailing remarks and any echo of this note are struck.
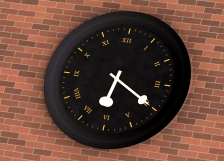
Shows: 6:20
